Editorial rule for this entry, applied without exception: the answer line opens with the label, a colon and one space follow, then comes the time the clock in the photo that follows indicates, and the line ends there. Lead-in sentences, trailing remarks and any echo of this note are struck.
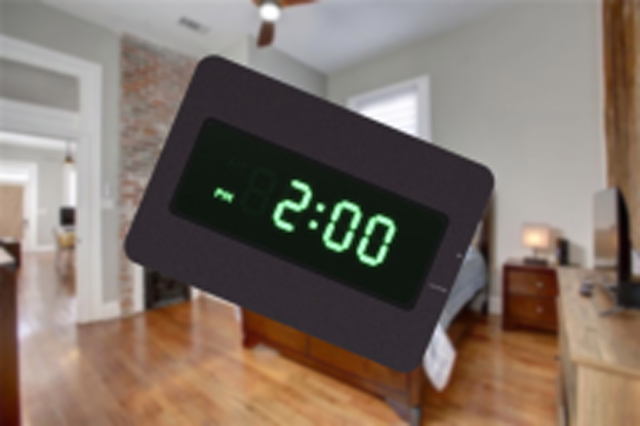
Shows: 2:00
